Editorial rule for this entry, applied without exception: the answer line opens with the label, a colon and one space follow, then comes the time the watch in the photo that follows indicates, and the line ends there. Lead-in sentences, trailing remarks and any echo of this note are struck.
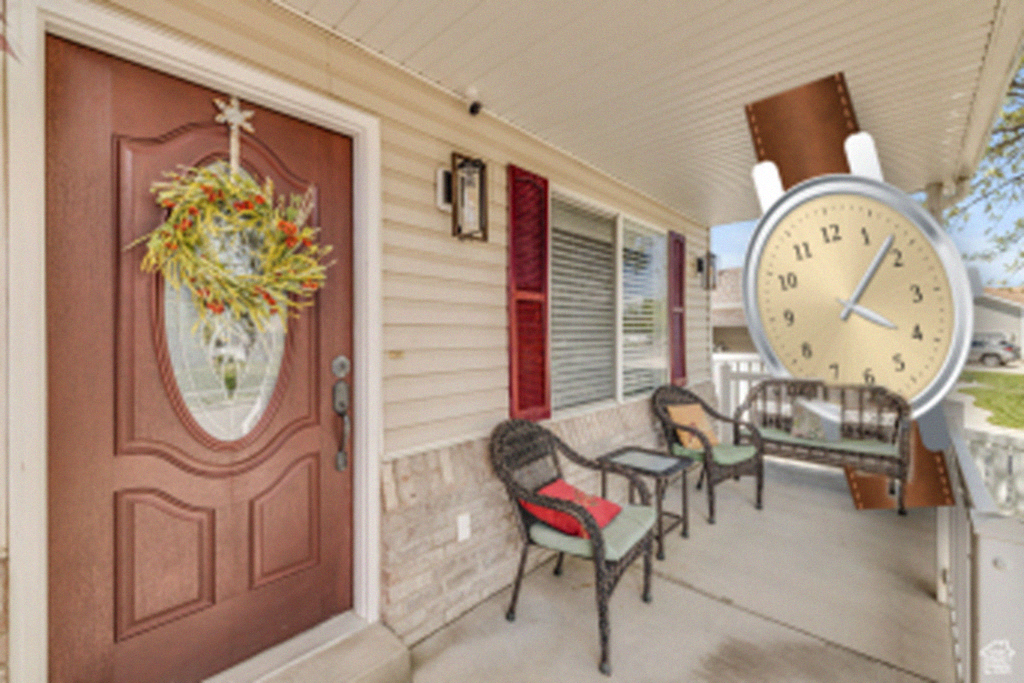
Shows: 4:08
